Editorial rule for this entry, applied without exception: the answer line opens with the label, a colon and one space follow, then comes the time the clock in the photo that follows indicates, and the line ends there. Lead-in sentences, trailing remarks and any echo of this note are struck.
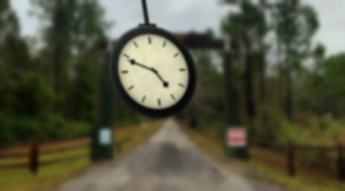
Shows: 4:49
